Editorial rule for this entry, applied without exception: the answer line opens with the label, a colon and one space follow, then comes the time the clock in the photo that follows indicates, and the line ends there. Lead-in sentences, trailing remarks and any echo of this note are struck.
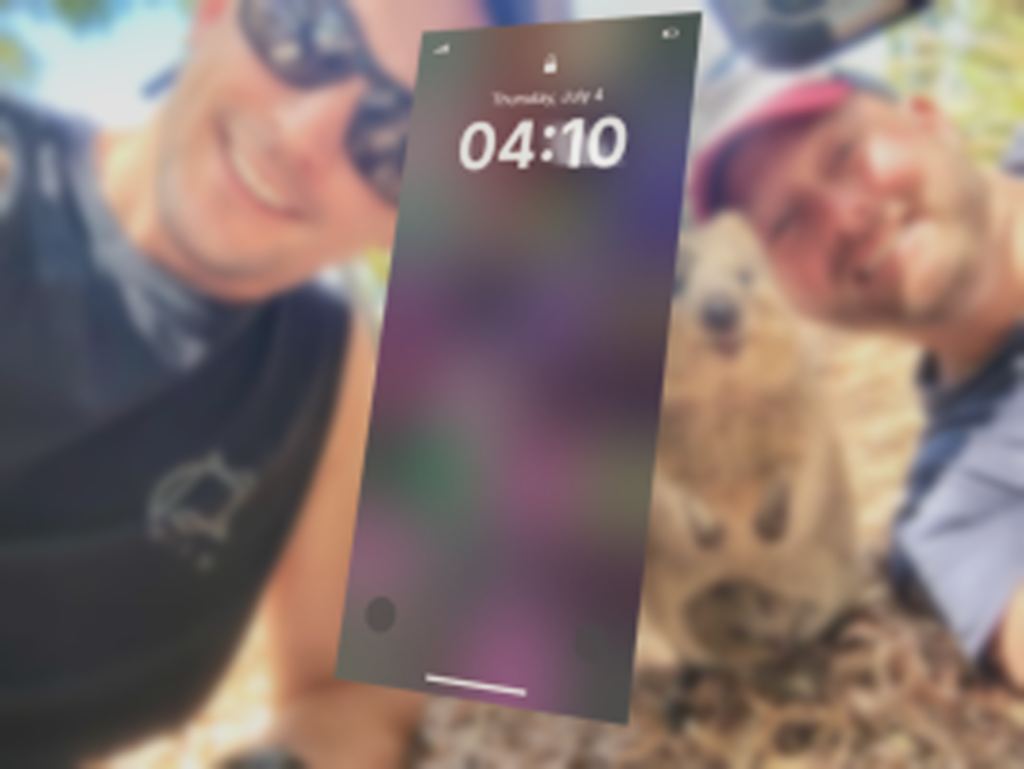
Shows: 4:10
